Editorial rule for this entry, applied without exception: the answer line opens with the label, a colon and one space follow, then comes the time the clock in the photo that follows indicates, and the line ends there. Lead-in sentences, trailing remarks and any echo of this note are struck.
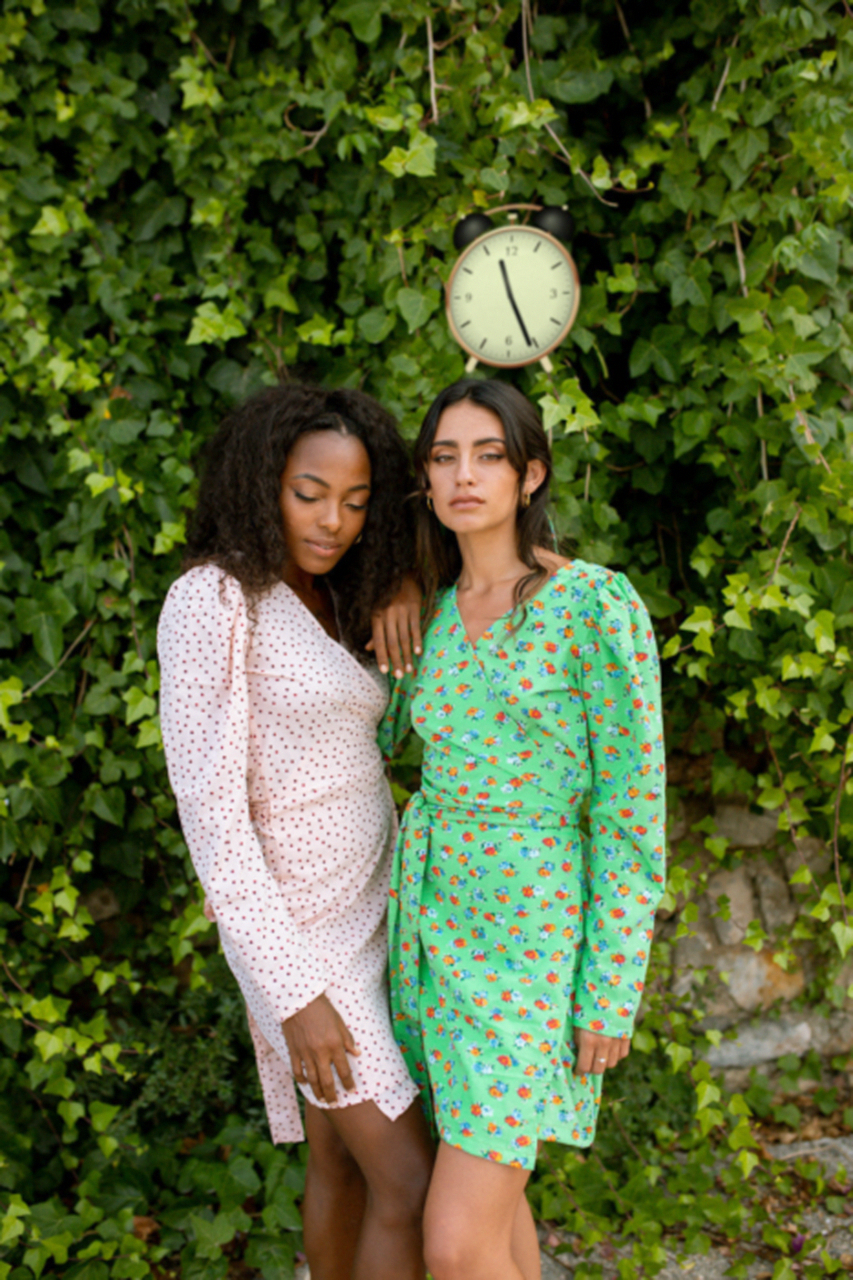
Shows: 11:26
